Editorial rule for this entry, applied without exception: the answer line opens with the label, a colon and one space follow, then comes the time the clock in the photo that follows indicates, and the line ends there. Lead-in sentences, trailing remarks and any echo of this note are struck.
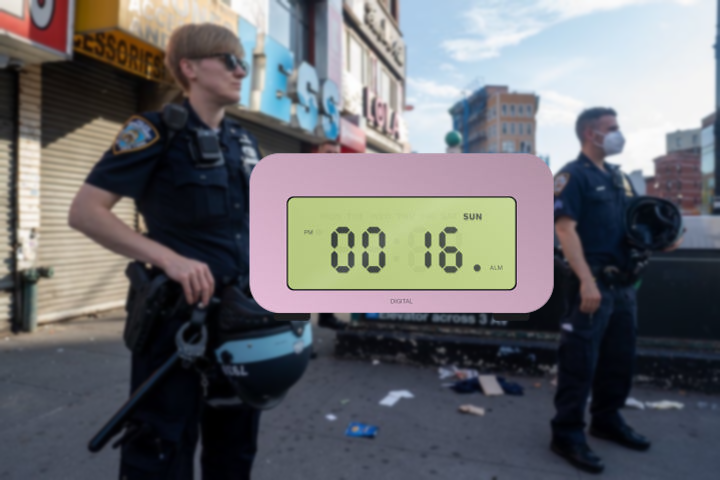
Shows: 0:16
